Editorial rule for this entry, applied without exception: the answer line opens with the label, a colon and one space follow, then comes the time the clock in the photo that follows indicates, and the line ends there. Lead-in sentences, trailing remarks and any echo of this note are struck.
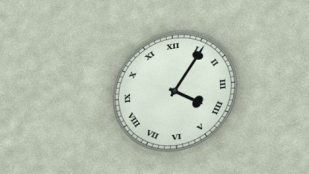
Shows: 4:06
